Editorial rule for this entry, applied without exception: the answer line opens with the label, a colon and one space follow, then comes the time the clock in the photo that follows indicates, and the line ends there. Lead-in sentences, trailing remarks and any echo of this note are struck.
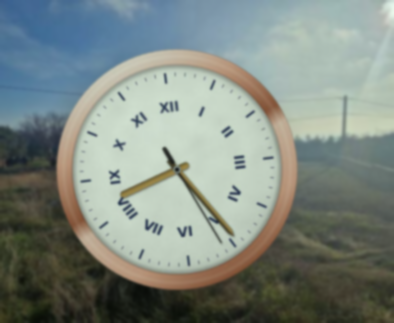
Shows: 8:24:26
